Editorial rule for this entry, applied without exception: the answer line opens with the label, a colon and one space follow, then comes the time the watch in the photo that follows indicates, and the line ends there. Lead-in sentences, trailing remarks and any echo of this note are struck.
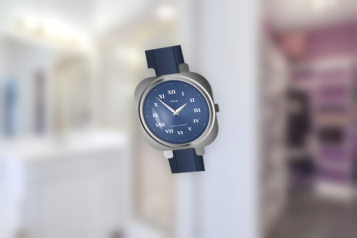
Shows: 1:53
